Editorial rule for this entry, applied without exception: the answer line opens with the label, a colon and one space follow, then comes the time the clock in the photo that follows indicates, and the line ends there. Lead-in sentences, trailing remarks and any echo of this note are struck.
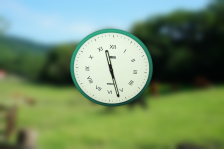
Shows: 11:27
